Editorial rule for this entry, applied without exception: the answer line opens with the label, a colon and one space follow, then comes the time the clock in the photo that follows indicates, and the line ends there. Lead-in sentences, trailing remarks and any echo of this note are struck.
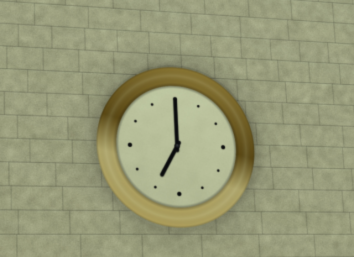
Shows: 7:00
